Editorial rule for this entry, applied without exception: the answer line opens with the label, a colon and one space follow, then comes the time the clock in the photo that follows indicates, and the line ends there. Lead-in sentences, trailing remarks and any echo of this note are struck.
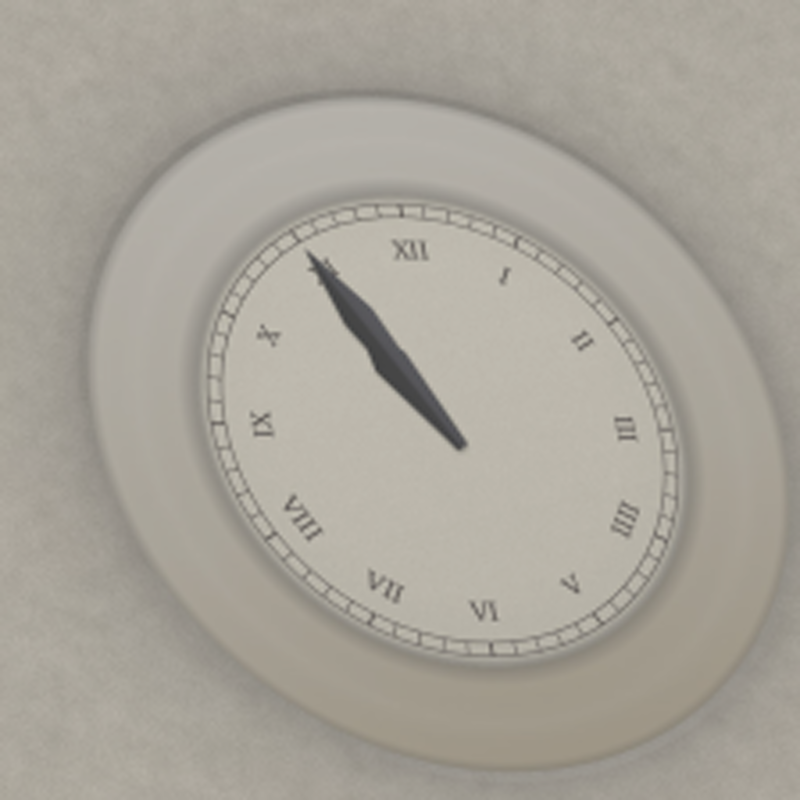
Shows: 10:55
